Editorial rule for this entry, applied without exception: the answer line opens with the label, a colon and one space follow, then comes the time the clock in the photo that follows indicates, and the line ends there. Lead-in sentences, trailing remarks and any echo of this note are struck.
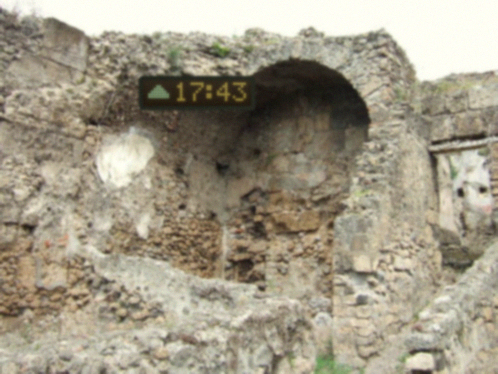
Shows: 17:43
